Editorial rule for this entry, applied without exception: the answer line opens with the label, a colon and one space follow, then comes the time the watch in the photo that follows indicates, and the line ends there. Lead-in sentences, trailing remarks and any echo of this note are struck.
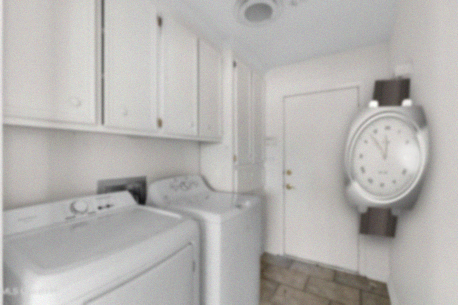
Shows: 11:53
